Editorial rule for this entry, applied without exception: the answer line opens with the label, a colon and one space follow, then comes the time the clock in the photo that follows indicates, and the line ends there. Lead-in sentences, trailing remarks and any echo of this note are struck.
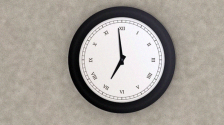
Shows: 6:59
